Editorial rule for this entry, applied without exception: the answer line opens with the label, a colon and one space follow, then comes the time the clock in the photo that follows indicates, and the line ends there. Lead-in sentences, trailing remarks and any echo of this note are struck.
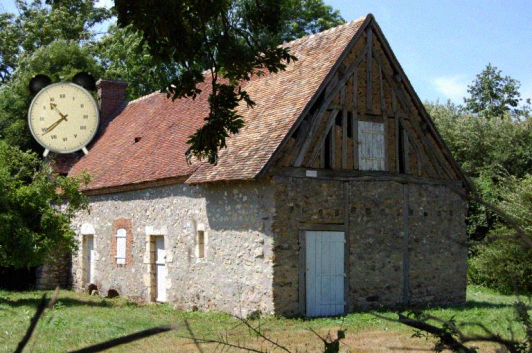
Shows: 10:39
